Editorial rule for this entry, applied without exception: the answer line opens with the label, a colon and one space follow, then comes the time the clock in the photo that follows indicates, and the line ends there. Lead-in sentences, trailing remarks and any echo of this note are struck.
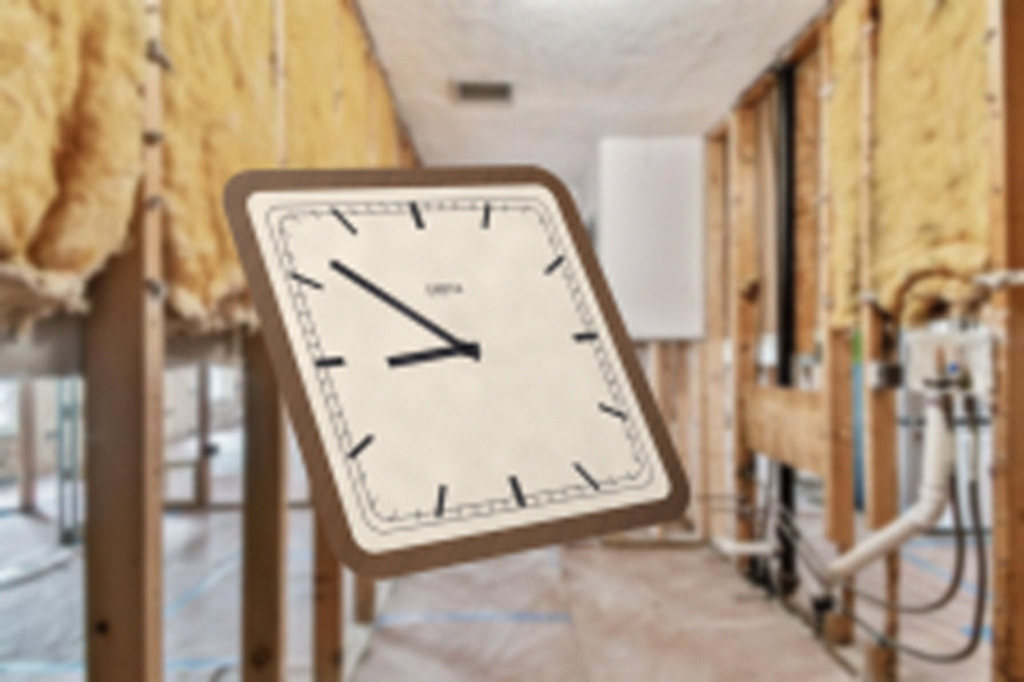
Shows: 8:52
